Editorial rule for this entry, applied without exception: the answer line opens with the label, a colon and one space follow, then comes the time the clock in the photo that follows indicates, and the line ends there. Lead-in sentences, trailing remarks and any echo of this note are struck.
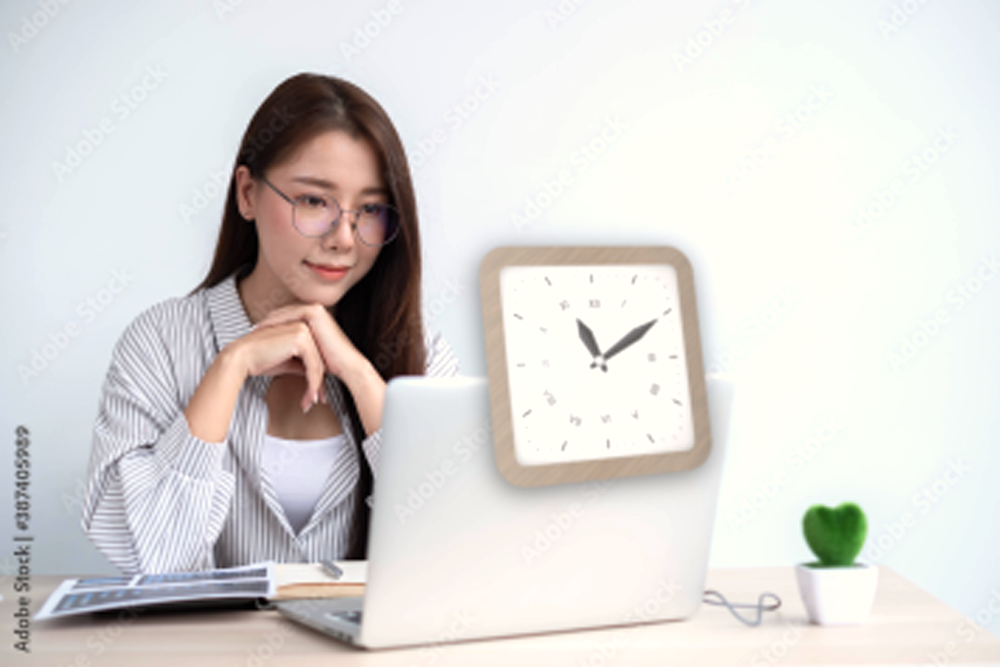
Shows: 11:10
